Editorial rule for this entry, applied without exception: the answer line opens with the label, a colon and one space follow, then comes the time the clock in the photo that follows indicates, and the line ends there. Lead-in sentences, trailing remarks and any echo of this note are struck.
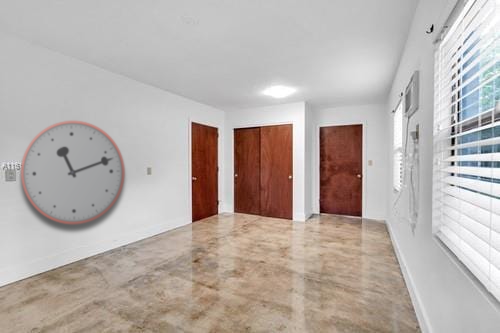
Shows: 11:12
